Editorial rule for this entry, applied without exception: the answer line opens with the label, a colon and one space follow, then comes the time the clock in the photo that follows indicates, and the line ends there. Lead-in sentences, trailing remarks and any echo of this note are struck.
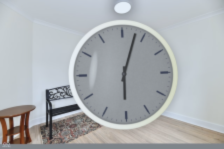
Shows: 6:03
